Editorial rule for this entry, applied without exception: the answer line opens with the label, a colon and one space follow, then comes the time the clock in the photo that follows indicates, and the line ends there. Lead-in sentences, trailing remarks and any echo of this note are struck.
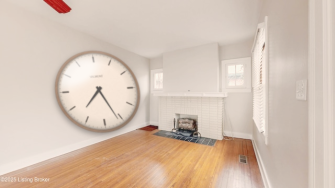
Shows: 7:26
